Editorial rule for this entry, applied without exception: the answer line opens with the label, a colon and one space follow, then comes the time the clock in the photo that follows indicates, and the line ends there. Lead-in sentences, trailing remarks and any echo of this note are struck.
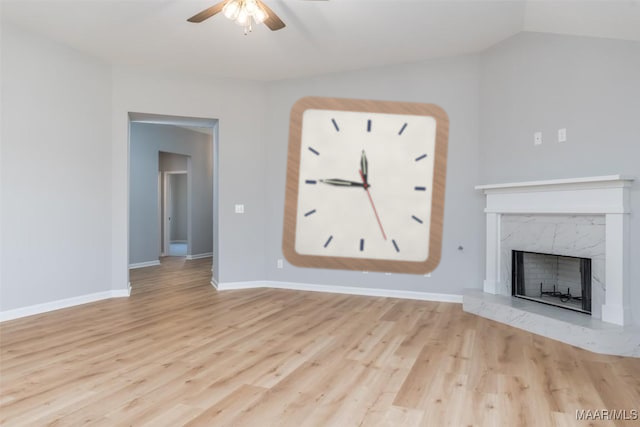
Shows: 11:45:26
